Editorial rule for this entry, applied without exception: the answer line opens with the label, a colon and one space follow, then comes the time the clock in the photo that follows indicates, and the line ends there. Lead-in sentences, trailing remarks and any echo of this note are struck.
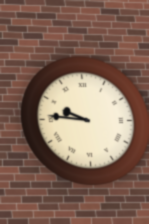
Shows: 9:46
